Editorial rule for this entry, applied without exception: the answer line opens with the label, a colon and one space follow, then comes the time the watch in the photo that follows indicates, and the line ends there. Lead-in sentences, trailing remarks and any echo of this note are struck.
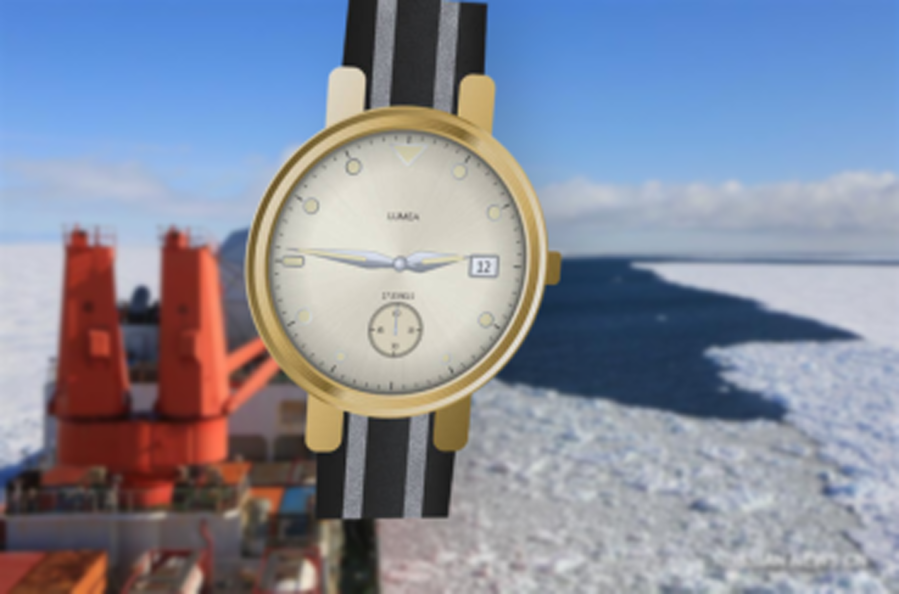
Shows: 2:46
